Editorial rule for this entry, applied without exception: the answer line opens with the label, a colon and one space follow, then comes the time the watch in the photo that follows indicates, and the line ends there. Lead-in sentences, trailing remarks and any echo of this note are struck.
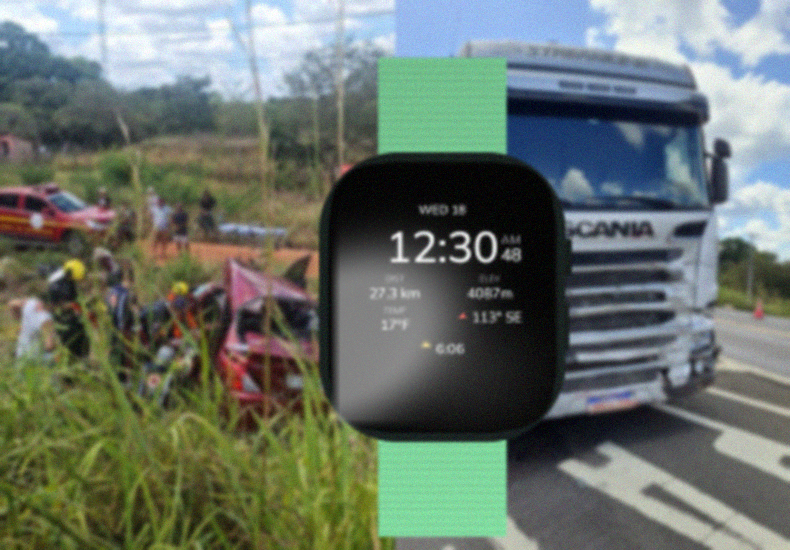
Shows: 12:30
